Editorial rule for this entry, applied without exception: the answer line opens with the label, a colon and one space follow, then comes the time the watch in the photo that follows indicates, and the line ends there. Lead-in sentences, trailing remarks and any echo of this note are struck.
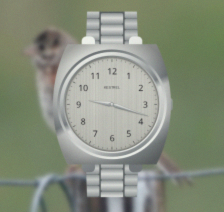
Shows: 9:18
